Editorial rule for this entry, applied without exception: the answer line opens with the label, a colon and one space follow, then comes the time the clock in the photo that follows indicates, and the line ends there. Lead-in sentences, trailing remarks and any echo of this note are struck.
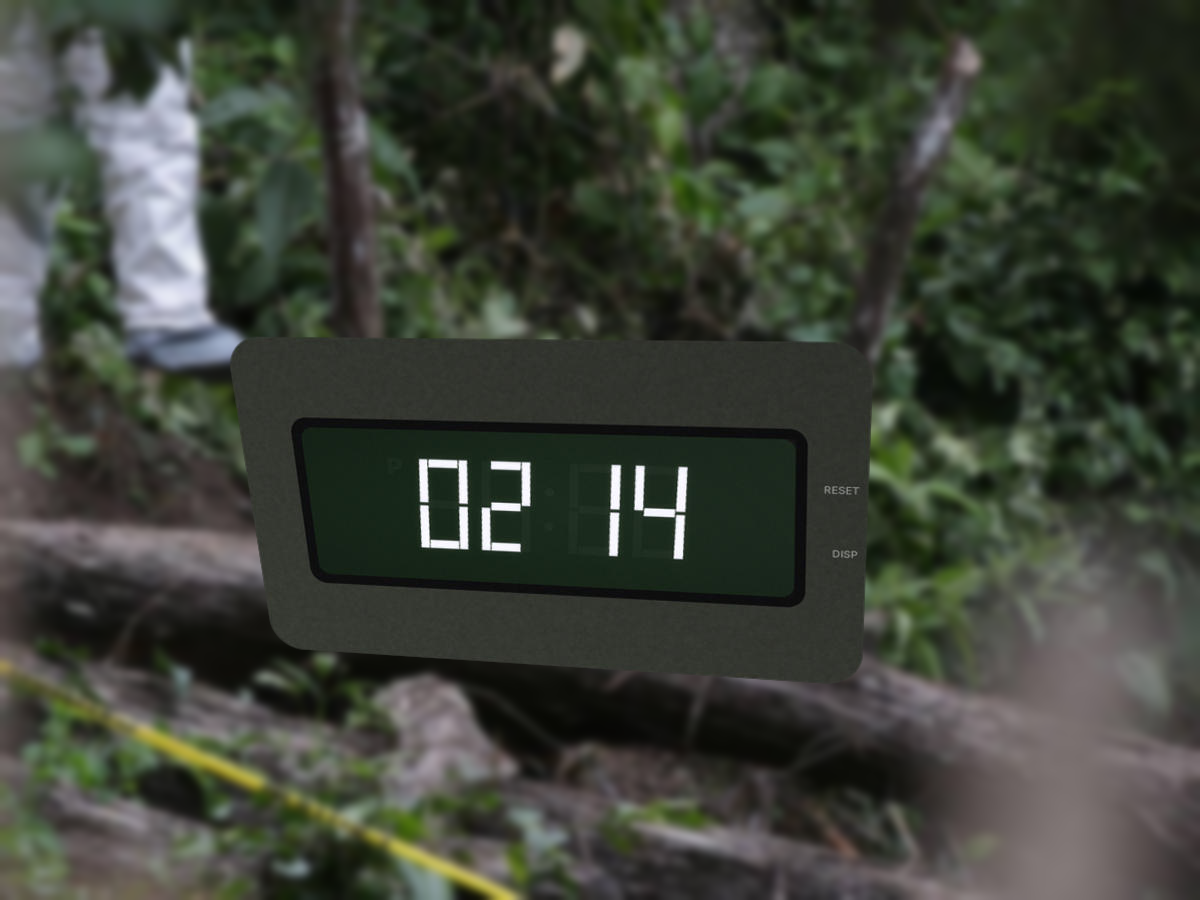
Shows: 2:14
